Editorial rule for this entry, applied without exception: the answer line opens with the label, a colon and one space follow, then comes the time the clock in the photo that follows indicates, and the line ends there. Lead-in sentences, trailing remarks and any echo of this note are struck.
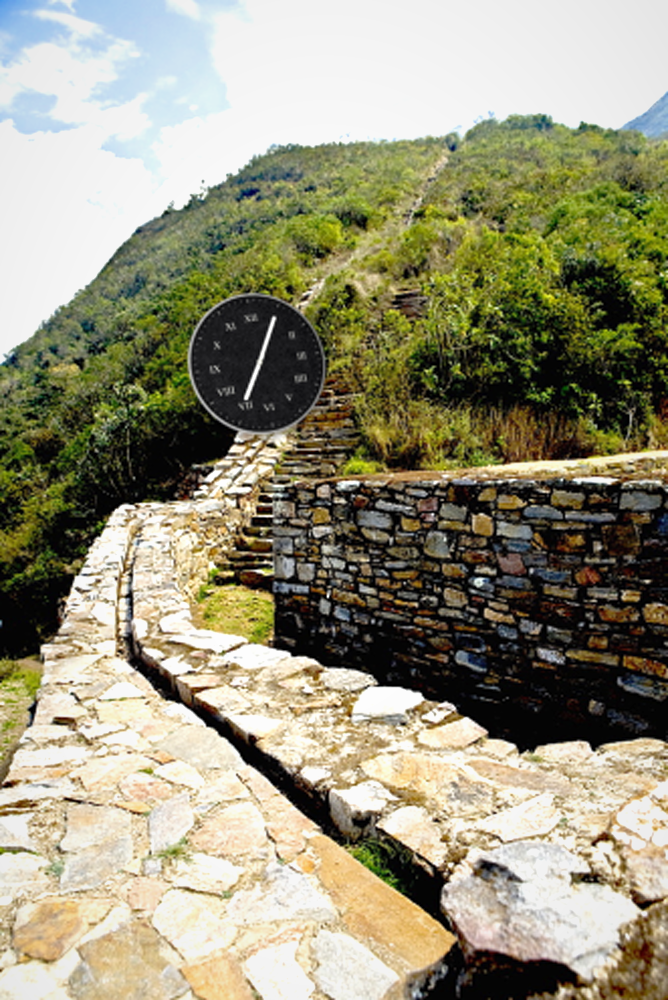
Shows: 7:05
